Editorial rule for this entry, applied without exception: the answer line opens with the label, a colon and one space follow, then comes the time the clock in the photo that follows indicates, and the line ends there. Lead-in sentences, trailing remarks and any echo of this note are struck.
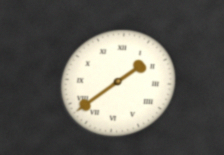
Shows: 1:38
